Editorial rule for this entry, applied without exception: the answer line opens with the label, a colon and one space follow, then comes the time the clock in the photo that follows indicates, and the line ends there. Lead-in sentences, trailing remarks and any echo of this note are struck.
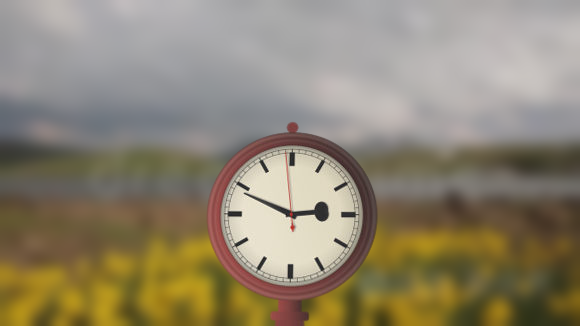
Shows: 2:48:59
